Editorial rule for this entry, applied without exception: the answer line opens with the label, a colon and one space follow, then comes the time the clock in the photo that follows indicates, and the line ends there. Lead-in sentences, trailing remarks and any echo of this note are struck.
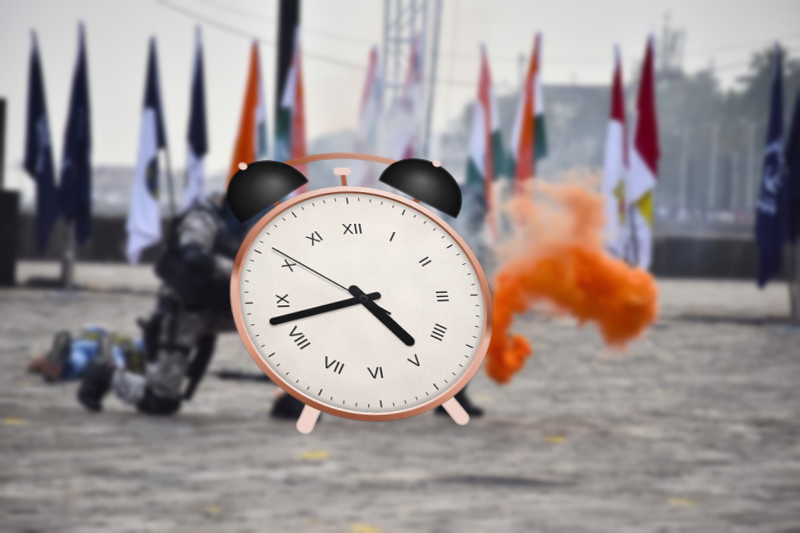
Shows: 4:42:51
